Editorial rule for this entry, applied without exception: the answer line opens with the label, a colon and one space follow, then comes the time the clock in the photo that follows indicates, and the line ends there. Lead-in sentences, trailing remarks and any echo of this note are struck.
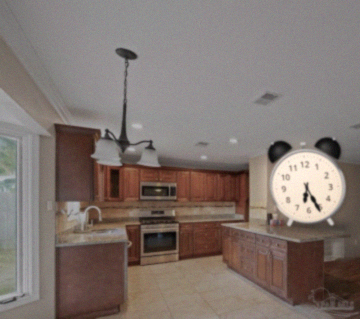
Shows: 6:26
